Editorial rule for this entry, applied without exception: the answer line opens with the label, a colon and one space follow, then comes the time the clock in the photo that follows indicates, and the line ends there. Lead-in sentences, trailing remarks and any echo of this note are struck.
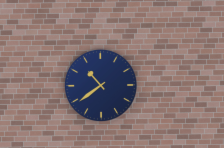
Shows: 10:39
